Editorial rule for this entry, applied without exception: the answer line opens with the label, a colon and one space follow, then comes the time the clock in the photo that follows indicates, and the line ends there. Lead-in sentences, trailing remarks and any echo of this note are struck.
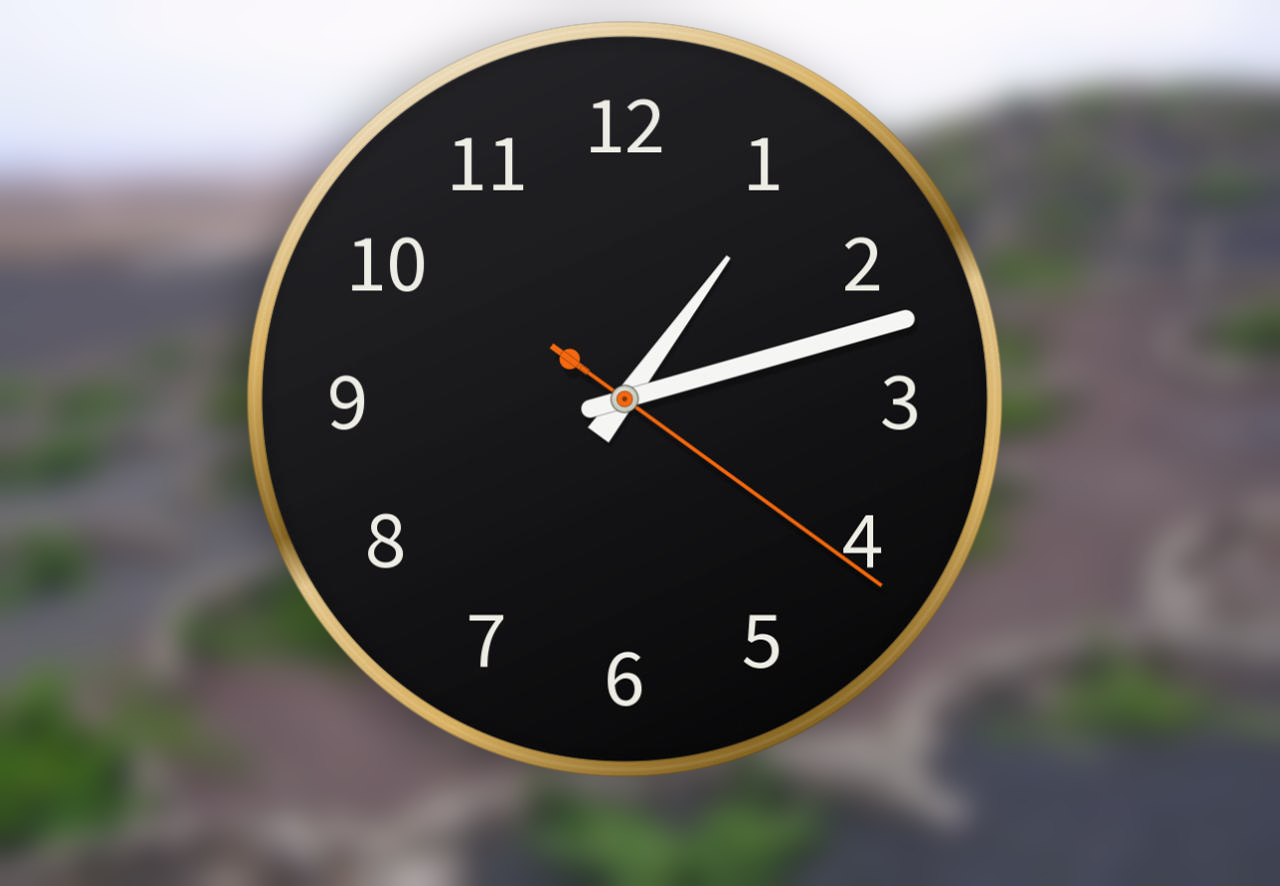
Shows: 1:12:21
